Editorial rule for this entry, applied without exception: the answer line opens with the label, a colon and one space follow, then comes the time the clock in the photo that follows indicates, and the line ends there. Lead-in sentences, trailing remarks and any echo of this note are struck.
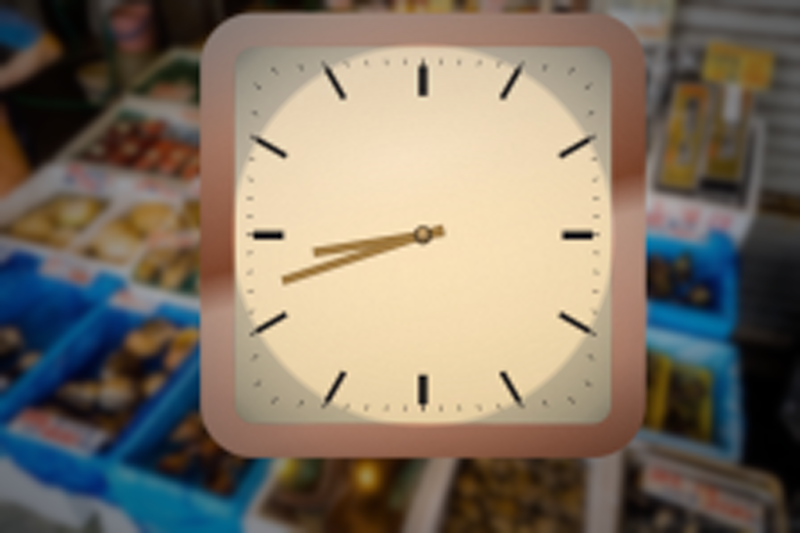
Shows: 8:42
